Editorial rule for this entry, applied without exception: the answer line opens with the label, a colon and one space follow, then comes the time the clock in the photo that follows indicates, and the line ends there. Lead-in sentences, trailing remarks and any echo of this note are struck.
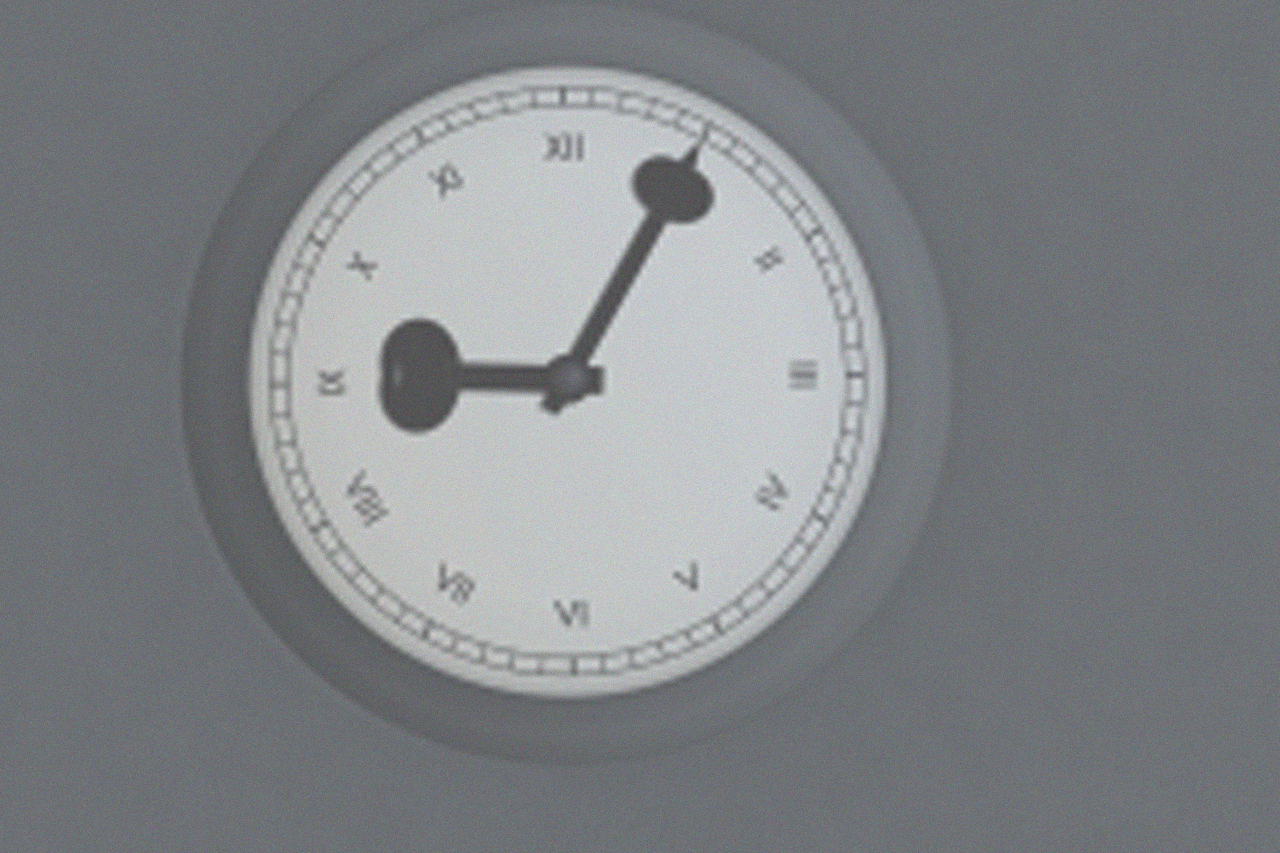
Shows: 9:05
